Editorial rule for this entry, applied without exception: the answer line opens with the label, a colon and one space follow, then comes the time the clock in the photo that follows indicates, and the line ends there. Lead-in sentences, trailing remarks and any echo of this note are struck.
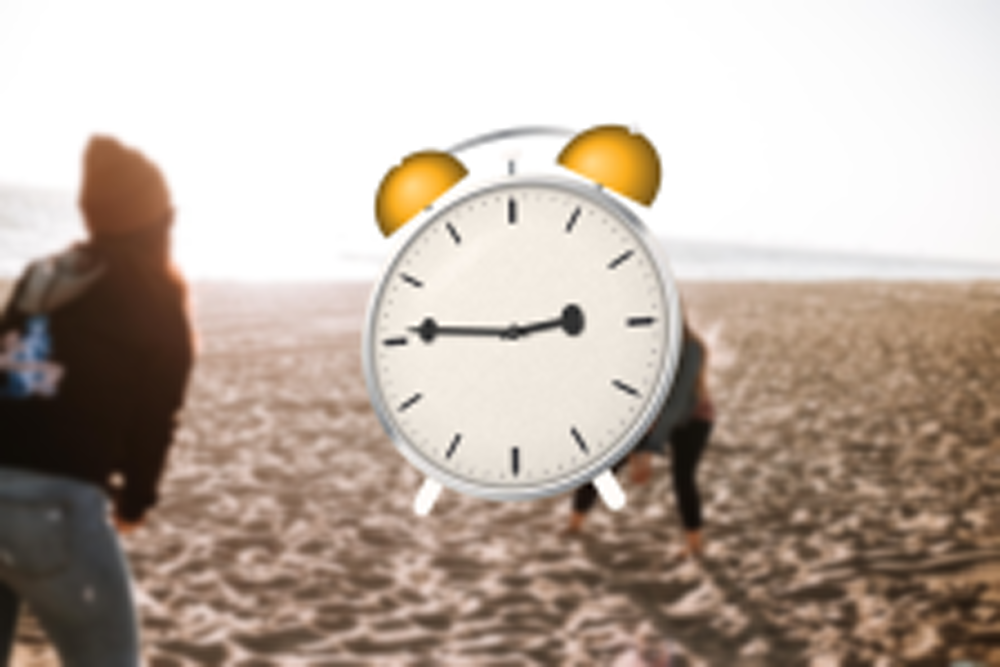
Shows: 2:46
